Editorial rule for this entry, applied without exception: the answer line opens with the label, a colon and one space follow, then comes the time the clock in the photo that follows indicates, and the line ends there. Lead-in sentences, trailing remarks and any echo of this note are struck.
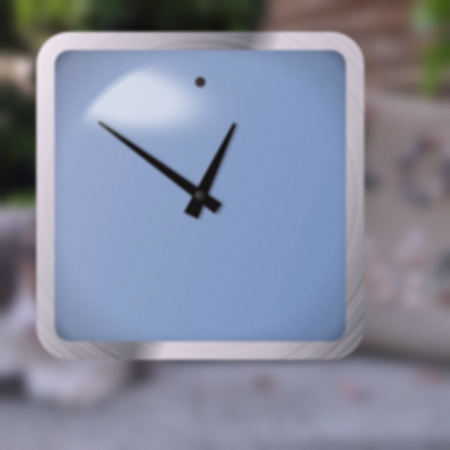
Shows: 12:51
